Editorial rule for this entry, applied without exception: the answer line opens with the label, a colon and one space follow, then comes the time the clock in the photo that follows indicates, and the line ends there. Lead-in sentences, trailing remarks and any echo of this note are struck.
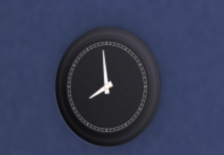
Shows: 7:59
